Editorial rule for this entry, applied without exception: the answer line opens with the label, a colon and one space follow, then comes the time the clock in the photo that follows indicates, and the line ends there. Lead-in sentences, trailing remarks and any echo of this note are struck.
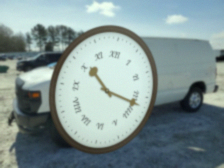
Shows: 10:17
